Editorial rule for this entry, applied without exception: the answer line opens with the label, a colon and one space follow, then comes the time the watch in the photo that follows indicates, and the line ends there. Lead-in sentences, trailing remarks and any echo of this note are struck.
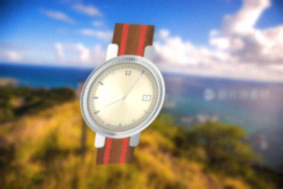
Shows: 8:05
